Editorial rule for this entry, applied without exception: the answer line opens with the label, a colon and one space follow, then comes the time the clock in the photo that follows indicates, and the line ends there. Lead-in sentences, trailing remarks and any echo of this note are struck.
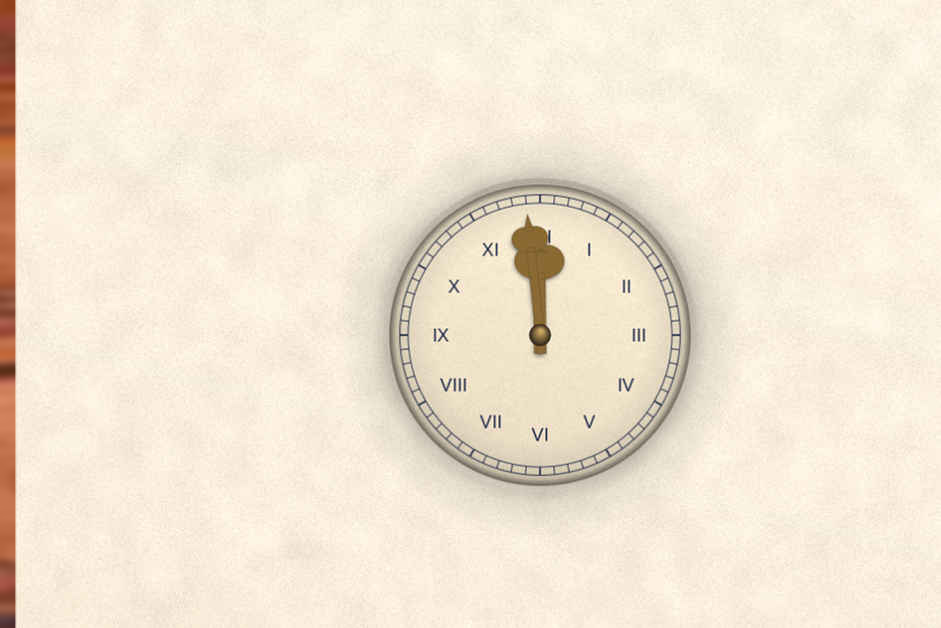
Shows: 11:59
